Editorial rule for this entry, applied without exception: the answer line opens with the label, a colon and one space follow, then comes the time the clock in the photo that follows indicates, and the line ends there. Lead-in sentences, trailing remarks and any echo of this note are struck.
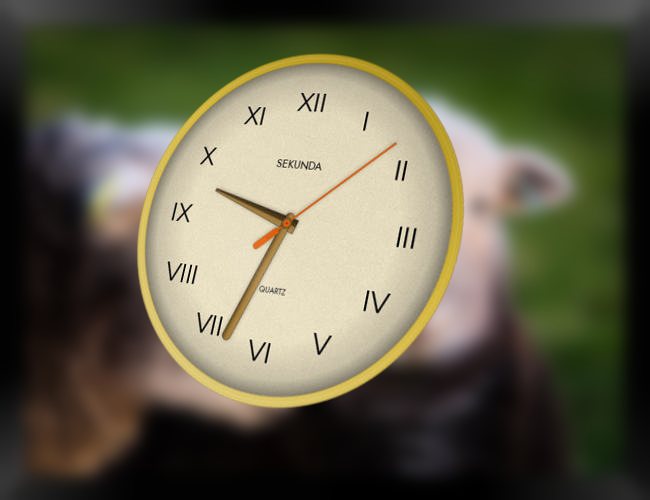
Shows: 9:33:08
